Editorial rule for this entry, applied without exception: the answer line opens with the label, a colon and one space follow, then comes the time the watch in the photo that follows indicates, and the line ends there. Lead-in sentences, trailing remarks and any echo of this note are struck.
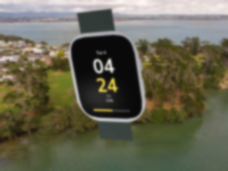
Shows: 4:24
